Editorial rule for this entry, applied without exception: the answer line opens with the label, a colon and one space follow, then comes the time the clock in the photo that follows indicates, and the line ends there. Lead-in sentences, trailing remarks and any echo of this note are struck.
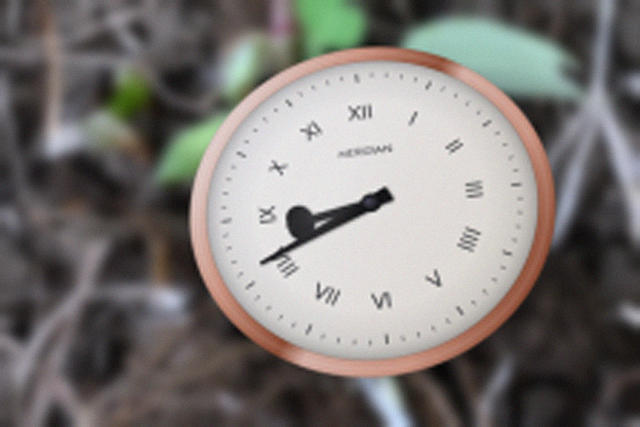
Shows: 8:41
